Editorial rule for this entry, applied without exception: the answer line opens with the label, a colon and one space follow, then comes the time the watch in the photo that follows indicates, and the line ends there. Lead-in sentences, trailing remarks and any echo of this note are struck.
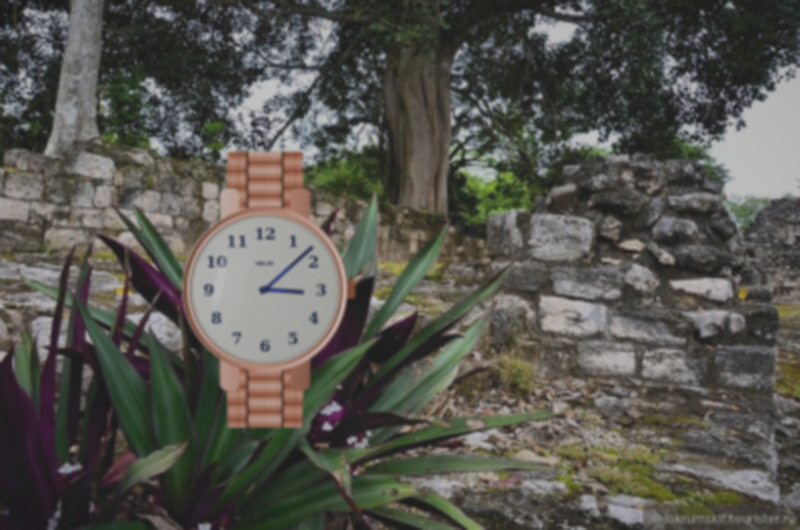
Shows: 3:08
